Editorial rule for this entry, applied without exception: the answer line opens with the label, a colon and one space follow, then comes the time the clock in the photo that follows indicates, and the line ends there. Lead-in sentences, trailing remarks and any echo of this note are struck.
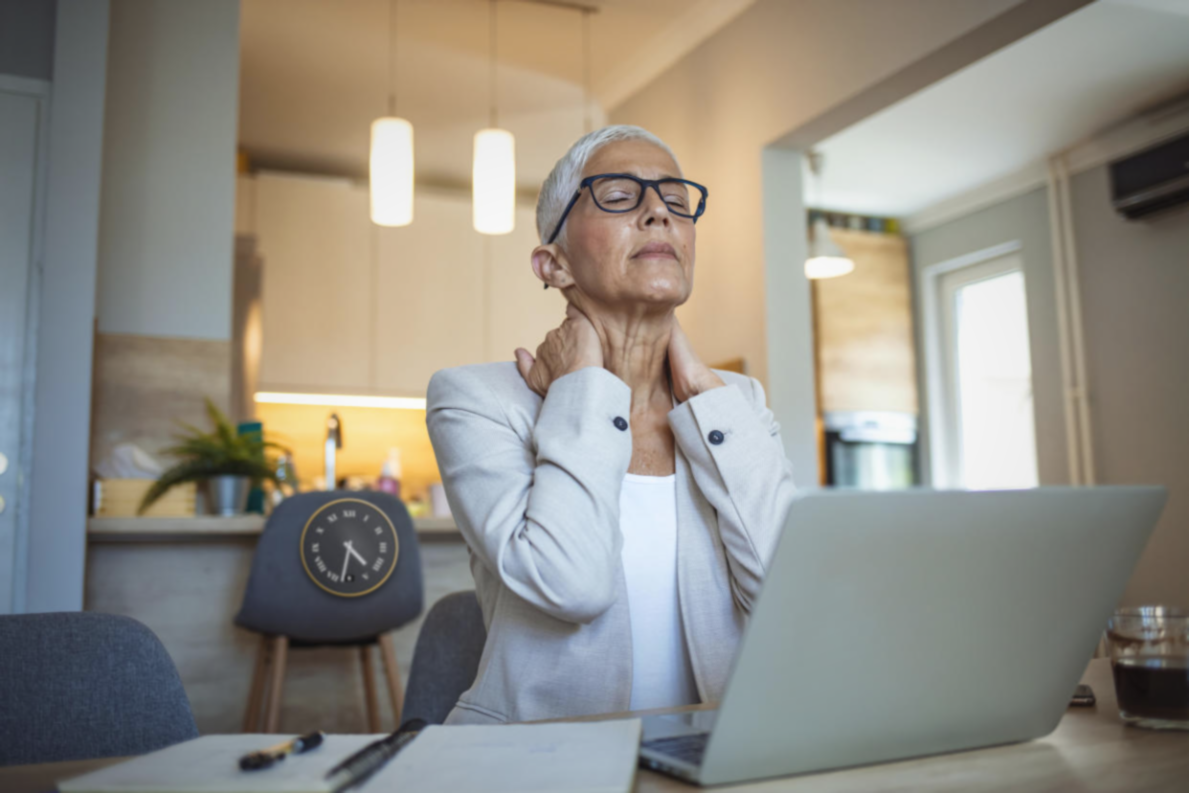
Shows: 4:32
